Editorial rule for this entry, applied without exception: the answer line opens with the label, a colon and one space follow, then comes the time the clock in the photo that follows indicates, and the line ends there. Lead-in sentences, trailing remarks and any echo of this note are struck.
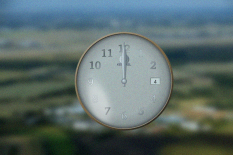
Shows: 12:00
